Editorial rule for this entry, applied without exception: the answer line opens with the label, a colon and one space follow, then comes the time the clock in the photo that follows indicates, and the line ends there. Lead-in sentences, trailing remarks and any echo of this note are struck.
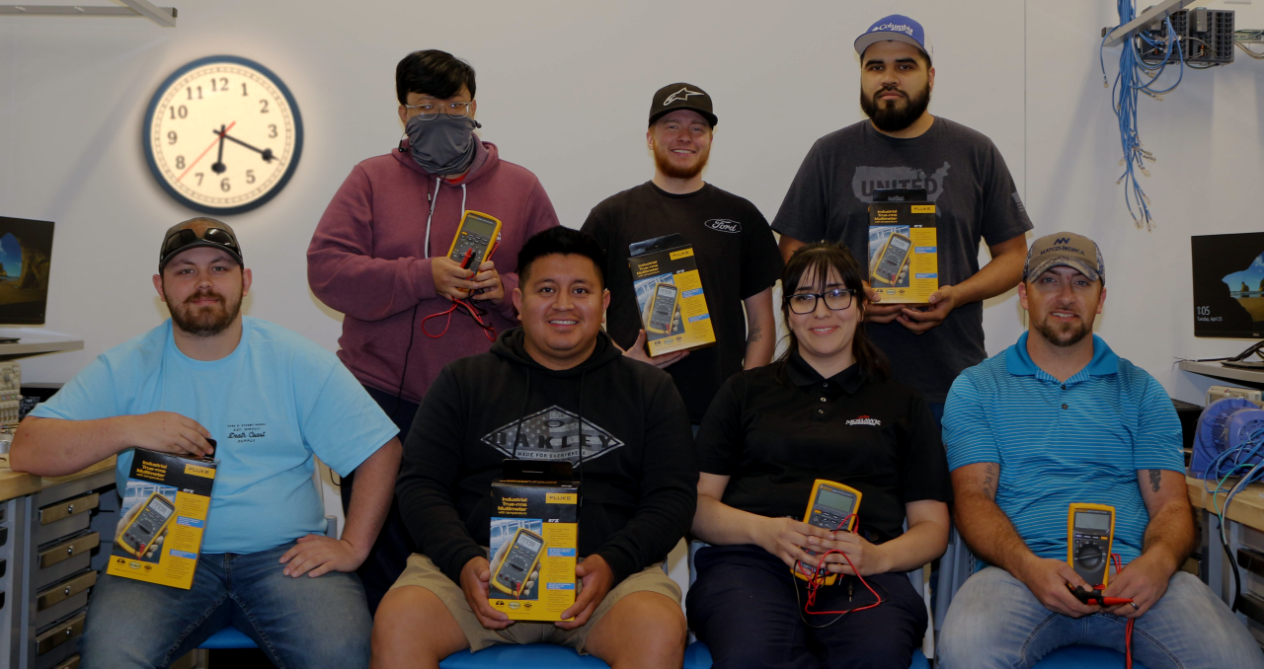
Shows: 6:19:38
